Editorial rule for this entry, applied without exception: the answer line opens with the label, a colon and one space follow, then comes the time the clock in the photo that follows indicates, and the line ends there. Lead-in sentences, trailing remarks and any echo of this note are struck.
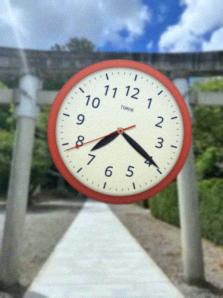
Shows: 7:19:39
